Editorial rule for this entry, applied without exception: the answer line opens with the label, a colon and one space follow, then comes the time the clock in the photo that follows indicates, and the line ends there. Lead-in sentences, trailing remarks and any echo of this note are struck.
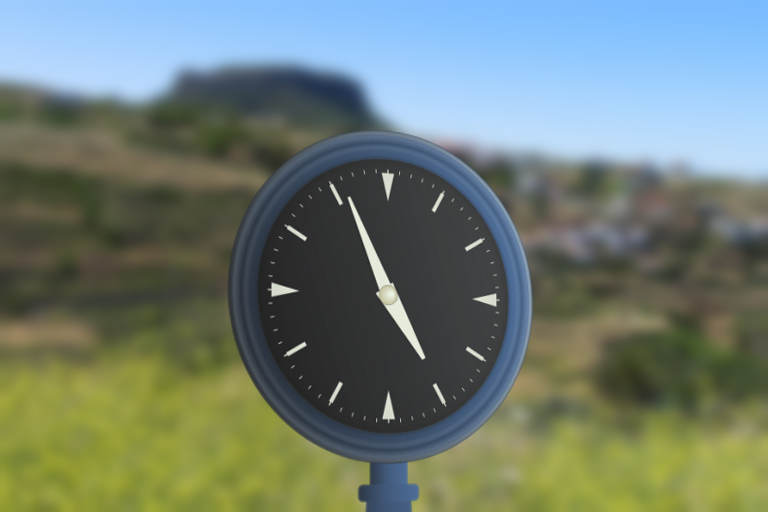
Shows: 4:56
